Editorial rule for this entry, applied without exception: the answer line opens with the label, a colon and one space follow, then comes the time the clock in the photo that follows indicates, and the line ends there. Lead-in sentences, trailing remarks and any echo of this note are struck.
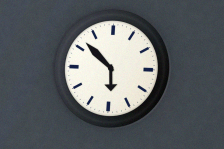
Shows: 5:52
